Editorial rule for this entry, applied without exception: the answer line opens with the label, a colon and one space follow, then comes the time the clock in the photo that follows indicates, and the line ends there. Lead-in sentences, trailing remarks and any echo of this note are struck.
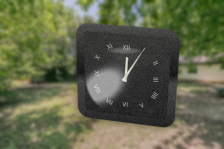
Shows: 12:05
